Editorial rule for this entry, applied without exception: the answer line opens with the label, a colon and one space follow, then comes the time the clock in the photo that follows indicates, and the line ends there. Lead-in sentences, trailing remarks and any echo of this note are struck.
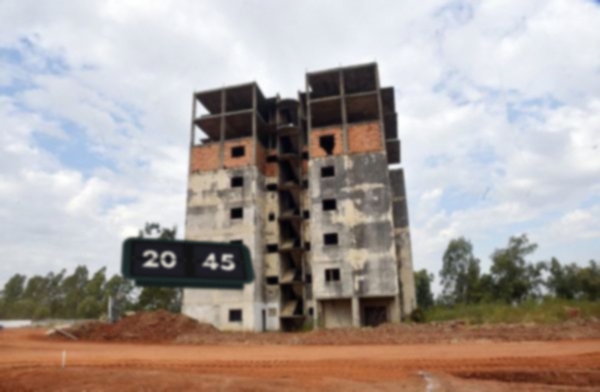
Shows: 20:45
